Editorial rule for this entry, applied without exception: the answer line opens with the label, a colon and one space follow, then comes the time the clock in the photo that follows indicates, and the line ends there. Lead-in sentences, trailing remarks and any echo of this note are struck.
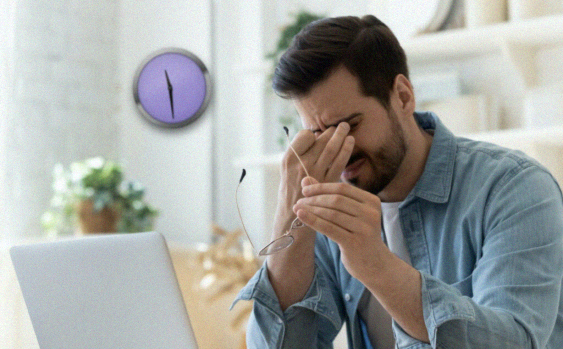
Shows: 11:29
